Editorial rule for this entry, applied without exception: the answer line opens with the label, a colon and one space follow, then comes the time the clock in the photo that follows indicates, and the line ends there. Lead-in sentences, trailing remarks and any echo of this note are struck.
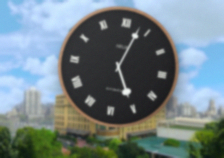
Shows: 5:03
